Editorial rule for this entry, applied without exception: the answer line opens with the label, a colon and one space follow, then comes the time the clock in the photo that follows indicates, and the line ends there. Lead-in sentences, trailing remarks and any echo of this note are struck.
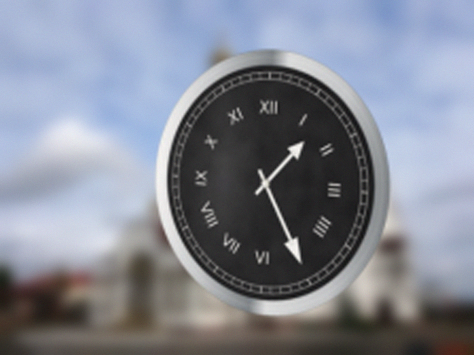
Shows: 1:25
